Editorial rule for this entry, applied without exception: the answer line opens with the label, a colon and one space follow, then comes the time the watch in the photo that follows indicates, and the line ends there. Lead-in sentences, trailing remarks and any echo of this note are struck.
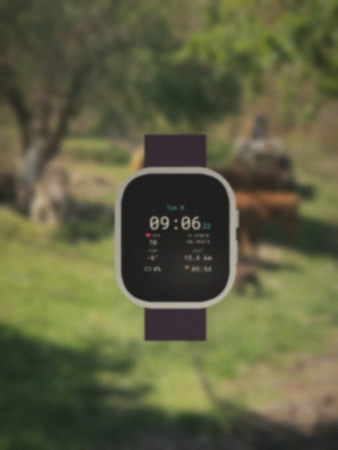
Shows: 9:06
